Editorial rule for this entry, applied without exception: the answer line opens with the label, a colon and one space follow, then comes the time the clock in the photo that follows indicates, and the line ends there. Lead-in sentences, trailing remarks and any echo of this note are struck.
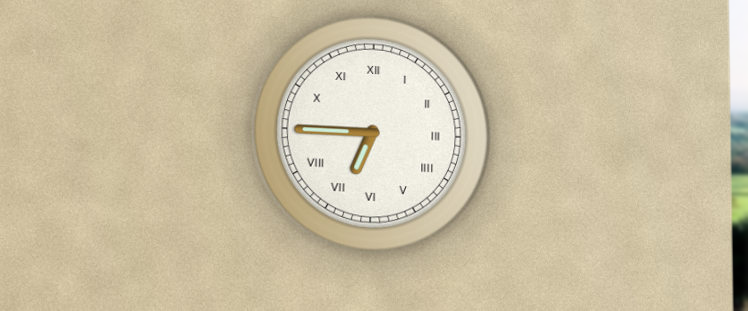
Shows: 6:45
